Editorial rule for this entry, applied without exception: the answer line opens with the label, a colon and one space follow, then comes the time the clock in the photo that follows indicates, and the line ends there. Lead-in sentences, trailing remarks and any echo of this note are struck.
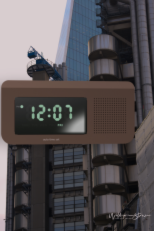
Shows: 12:07
